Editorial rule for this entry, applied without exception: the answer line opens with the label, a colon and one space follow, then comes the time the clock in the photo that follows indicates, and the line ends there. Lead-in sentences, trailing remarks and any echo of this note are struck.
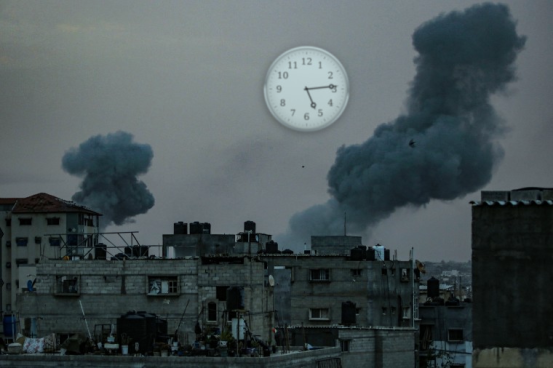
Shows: 5:14
